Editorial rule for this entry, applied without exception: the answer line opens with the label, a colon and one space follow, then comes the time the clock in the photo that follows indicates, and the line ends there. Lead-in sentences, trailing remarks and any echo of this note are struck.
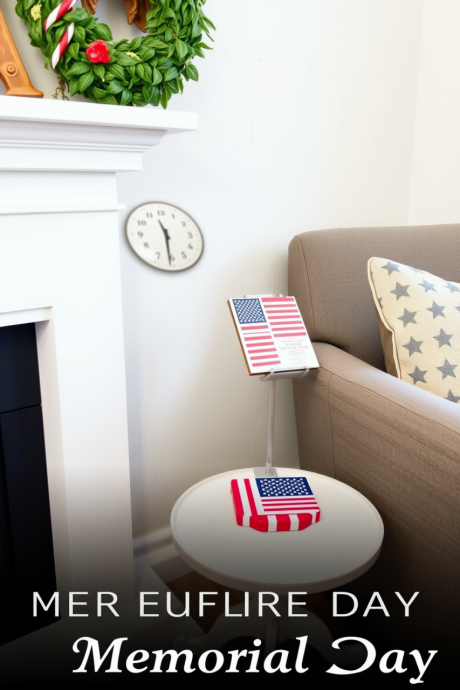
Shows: 11:31
